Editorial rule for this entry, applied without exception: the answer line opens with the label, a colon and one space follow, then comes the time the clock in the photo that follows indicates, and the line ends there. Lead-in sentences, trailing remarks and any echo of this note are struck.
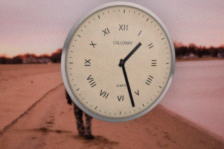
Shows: 1:27
